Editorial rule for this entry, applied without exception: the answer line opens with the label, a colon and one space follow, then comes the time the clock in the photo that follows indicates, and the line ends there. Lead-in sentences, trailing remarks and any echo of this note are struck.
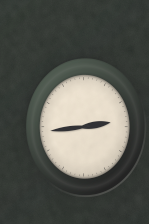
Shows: 2:44
